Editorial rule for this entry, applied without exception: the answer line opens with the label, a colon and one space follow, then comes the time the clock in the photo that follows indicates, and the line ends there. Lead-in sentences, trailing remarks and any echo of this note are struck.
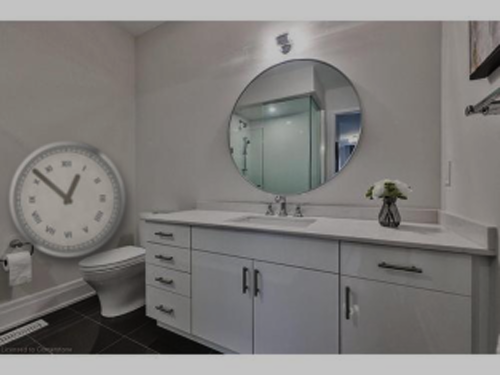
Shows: 12:52
